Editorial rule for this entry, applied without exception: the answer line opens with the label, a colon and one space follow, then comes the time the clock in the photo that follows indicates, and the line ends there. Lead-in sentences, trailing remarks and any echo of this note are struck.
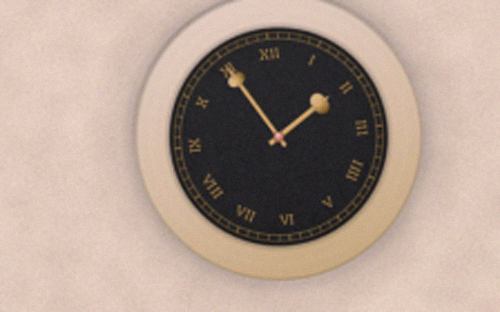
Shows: 1:55
